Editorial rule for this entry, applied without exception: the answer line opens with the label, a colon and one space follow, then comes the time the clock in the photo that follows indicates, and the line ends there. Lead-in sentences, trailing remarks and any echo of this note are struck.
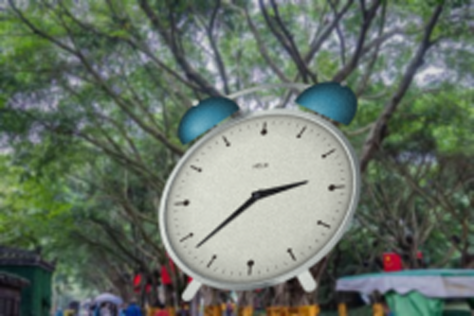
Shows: 2:38
